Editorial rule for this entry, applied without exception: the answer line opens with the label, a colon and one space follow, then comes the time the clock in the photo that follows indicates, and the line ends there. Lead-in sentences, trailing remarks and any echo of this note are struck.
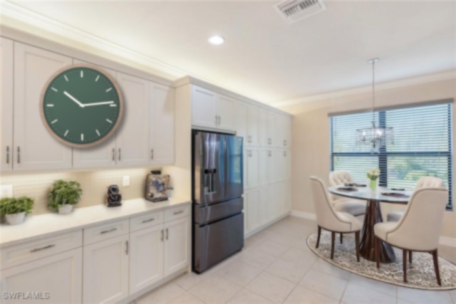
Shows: 10:14
